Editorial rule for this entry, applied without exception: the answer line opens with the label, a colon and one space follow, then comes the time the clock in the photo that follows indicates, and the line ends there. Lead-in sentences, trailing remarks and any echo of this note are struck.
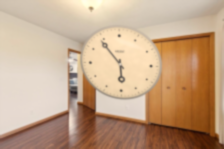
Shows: 5:54
